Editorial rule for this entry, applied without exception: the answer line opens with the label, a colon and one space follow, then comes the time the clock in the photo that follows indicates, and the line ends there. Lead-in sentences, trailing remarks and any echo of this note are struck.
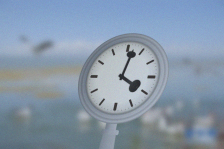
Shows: 4:02
